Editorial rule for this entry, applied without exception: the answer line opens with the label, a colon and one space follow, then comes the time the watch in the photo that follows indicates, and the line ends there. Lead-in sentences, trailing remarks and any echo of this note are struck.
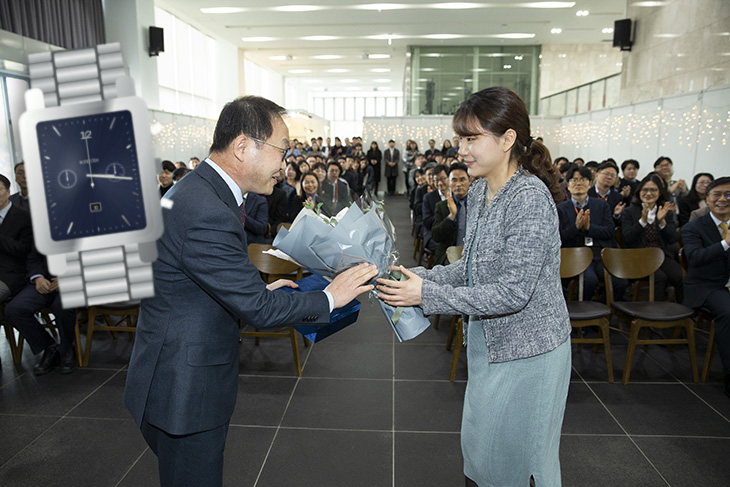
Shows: 3:17
